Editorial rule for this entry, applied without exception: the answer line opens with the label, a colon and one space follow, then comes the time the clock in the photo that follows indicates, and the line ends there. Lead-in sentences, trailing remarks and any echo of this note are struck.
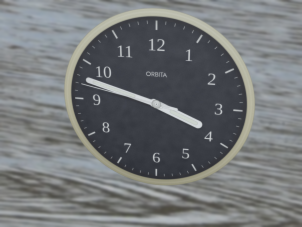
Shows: 3:47:47
